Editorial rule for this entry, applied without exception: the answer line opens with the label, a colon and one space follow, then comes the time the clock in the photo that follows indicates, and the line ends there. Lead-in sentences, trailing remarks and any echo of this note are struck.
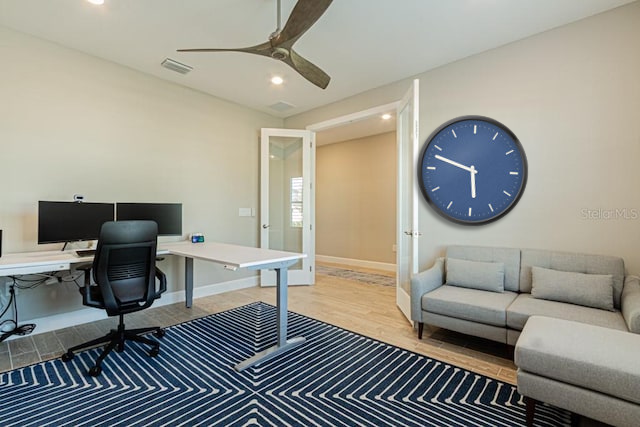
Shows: 5:48
